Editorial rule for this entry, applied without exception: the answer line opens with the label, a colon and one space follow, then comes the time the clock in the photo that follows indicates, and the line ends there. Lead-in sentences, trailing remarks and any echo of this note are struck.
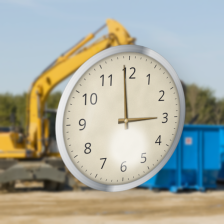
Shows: 2:59
